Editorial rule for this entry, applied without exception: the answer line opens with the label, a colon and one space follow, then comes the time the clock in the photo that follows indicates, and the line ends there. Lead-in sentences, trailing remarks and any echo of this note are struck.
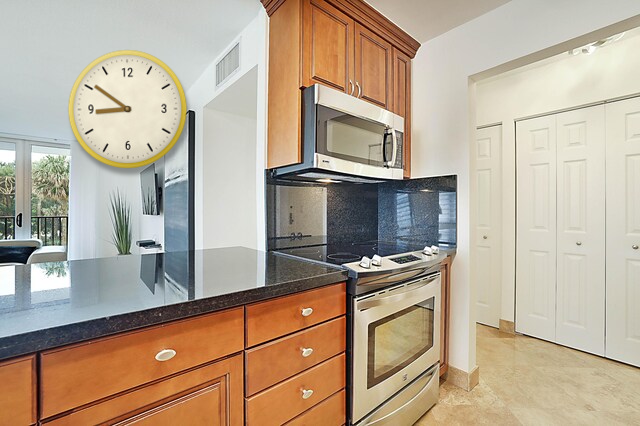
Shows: 8:51
